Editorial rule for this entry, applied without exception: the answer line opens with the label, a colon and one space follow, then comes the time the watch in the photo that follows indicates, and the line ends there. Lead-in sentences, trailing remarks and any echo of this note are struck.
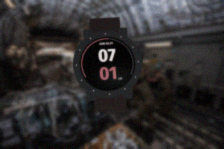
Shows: 7:01
